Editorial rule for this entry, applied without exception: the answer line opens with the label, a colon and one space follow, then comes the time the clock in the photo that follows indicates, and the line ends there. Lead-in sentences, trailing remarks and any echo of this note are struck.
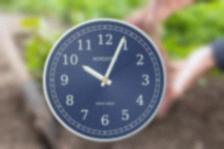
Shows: 10:04
